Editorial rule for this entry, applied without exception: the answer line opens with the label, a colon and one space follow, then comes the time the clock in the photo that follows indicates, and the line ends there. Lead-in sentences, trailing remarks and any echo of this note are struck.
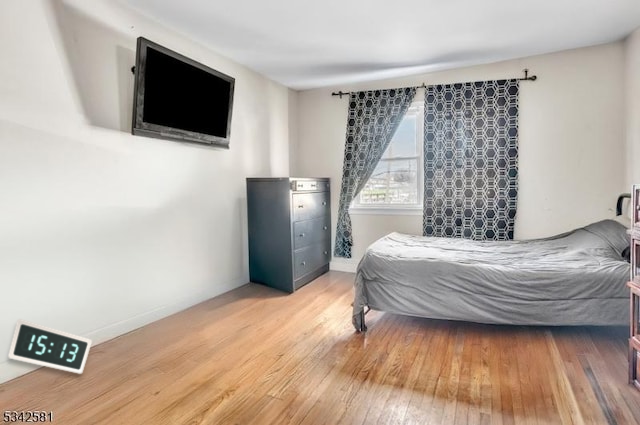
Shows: 15:13
